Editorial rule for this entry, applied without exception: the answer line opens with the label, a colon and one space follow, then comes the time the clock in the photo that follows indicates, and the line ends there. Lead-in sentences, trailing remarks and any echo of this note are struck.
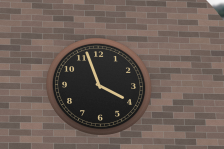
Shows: 3:57
